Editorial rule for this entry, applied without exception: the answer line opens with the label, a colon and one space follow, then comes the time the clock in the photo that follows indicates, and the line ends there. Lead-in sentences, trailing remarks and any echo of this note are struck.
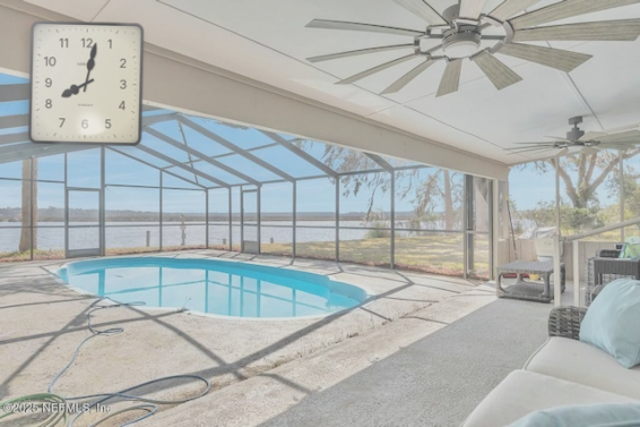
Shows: 8:02
